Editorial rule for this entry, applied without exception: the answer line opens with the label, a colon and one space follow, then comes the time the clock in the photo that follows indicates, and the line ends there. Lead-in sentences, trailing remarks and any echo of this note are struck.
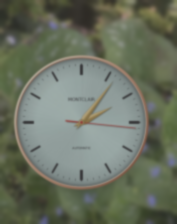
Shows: 2:06:16
